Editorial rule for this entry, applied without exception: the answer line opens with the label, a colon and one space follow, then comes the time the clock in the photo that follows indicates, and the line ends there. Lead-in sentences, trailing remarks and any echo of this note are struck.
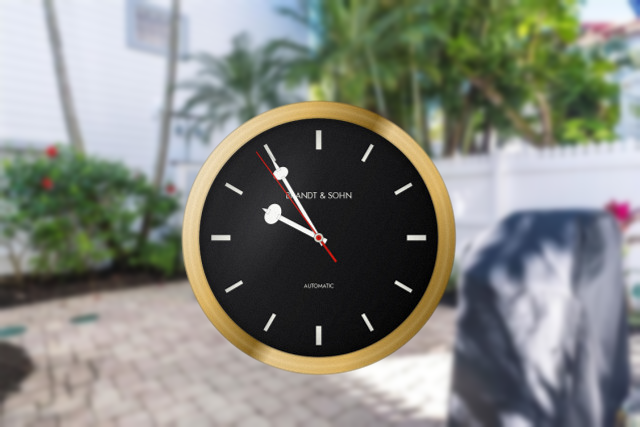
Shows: 9:54:54
